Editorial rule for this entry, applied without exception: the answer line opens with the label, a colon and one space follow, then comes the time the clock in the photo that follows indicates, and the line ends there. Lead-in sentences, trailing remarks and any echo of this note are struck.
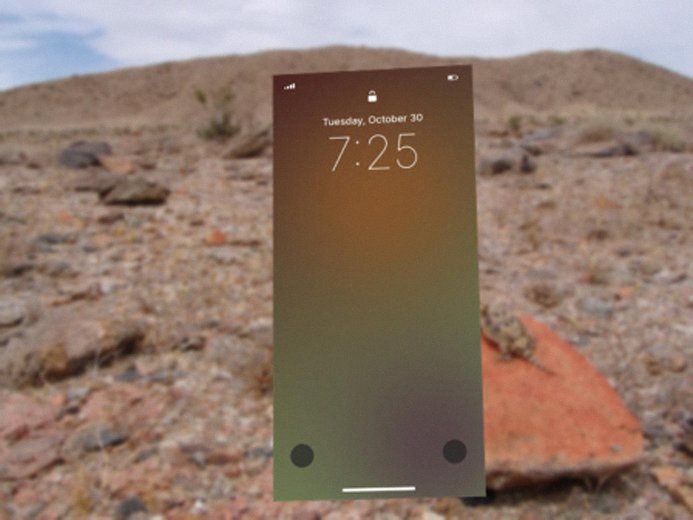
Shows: 7:25
